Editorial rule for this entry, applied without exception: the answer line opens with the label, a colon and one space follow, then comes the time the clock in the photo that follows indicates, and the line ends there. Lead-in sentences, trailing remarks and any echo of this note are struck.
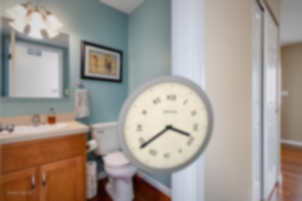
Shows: 3:39
